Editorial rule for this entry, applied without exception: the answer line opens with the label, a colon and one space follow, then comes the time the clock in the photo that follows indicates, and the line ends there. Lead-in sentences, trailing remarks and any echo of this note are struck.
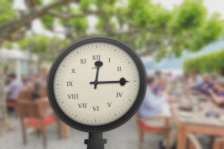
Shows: 12:15
